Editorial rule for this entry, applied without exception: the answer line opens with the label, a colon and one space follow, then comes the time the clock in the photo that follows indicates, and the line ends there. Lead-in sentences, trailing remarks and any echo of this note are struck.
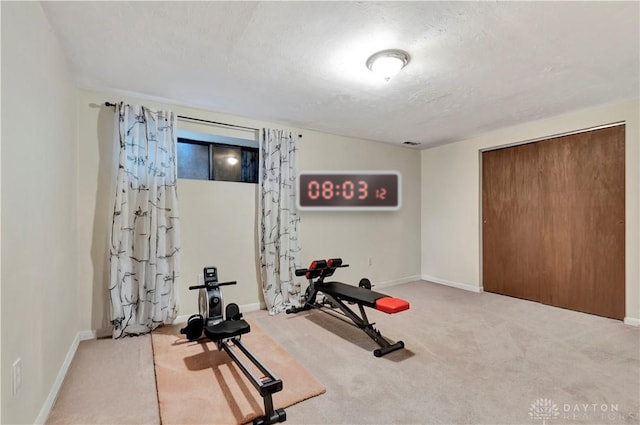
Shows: 8:03
